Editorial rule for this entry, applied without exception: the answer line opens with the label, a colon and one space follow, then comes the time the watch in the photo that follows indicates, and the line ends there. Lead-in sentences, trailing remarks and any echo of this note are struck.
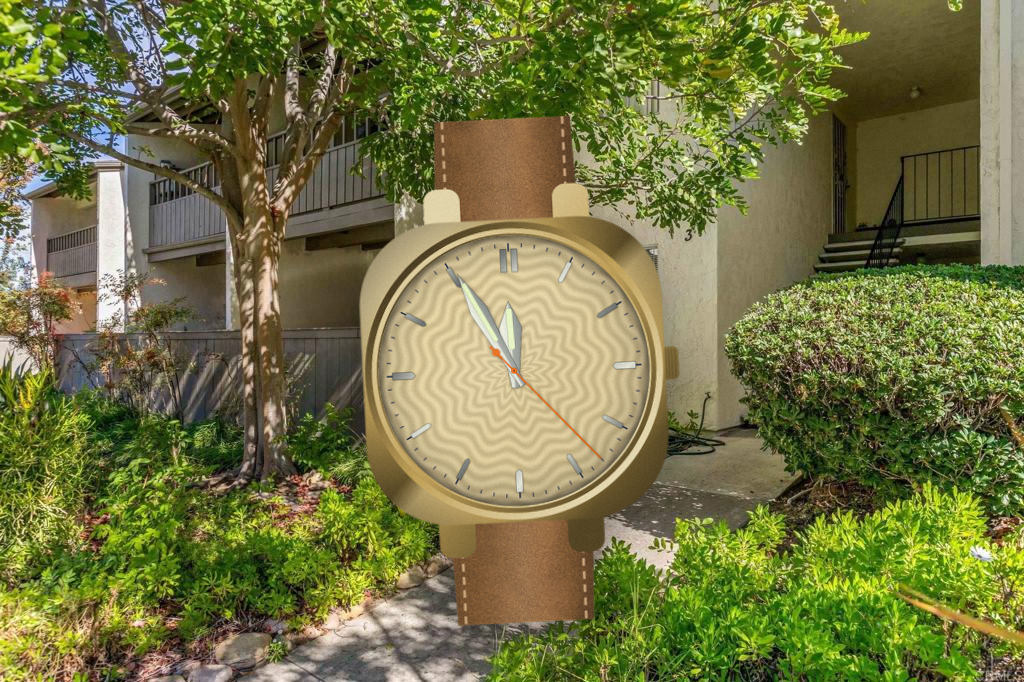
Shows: 11:55:23
